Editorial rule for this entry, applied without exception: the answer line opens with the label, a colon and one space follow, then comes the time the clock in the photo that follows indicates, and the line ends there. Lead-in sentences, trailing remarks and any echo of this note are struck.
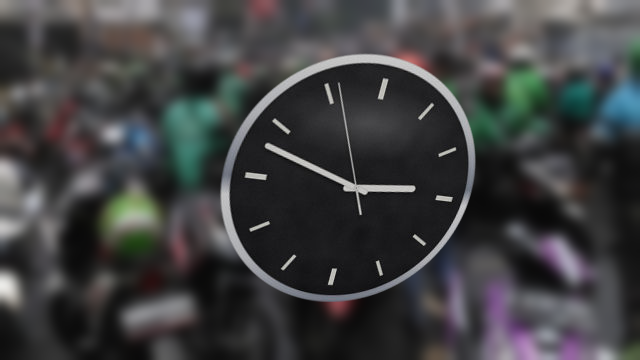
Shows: 2:47:56
